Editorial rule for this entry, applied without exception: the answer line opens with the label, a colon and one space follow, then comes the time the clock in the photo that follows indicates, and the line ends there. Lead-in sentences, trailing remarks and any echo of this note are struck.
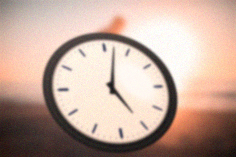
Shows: 5:02
